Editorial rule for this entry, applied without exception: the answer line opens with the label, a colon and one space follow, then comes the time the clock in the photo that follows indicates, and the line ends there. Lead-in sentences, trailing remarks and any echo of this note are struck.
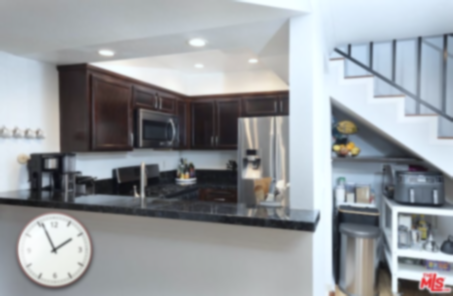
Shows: 1:56
